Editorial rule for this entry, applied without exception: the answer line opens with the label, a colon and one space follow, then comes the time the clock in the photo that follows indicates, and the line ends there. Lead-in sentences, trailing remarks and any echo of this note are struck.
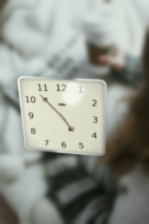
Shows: 4:53
